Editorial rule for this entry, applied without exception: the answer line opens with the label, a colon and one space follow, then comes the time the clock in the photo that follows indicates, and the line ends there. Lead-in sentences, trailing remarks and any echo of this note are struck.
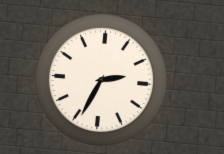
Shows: 2:34
